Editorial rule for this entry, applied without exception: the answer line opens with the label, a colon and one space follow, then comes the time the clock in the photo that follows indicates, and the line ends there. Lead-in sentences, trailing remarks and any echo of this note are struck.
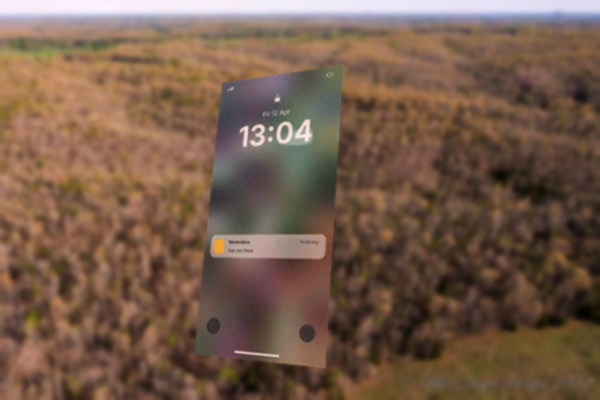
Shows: 13:04
